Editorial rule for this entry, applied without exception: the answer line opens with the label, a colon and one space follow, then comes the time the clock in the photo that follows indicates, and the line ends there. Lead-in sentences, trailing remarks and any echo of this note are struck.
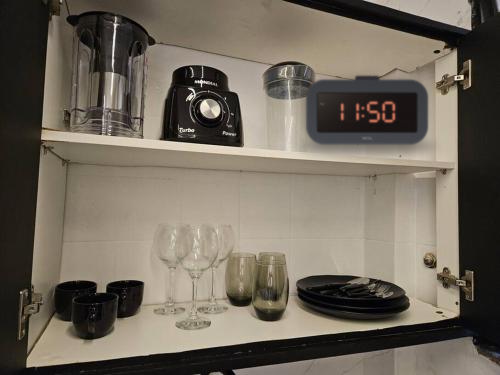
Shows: 11:50
